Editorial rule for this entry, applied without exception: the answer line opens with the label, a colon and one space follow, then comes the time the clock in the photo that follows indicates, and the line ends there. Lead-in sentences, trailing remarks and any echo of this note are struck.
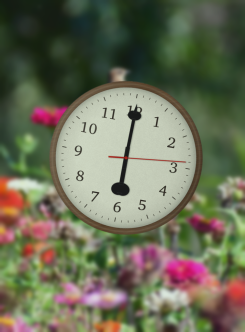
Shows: 6:00:14
